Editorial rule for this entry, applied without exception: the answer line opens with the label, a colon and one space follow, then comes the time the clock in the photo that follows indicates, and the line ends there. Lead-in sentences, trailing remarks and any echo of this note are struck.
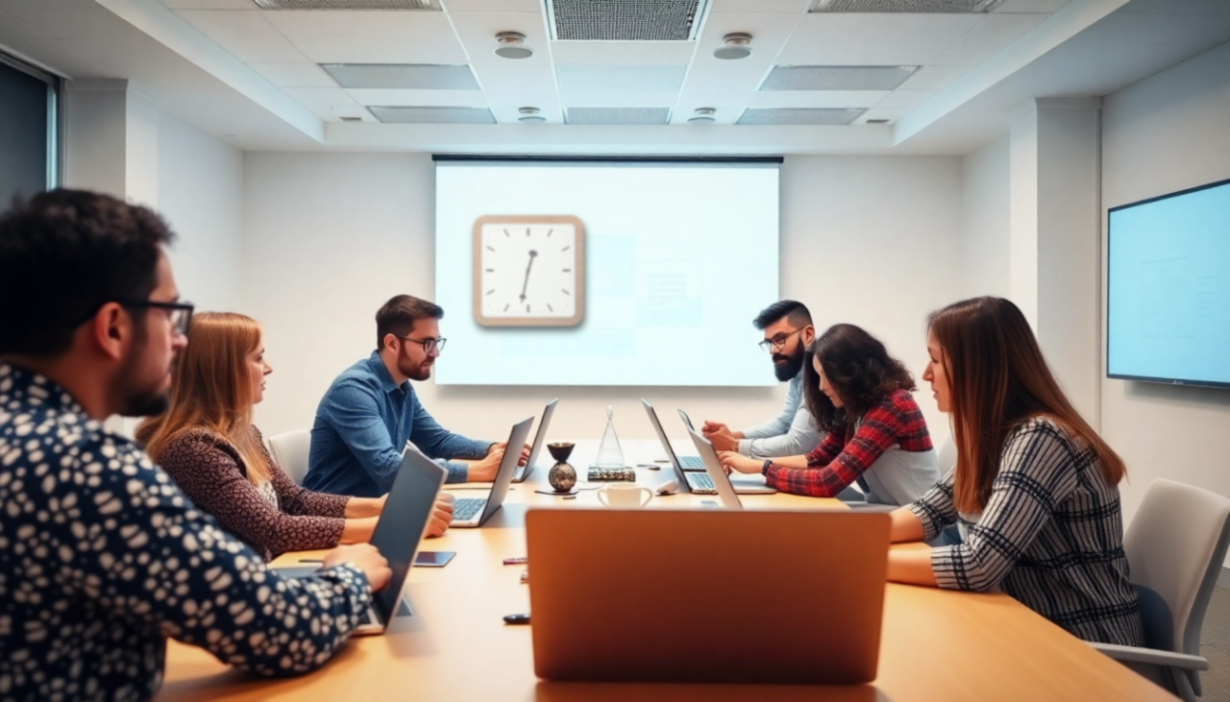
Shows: 12:32
